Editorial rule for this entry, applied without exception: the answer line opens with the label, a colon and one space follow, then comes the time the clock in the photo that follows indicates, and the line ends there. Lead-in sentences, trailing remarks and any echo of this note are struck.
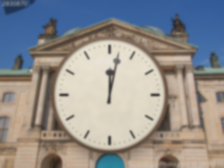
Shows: 12:02
